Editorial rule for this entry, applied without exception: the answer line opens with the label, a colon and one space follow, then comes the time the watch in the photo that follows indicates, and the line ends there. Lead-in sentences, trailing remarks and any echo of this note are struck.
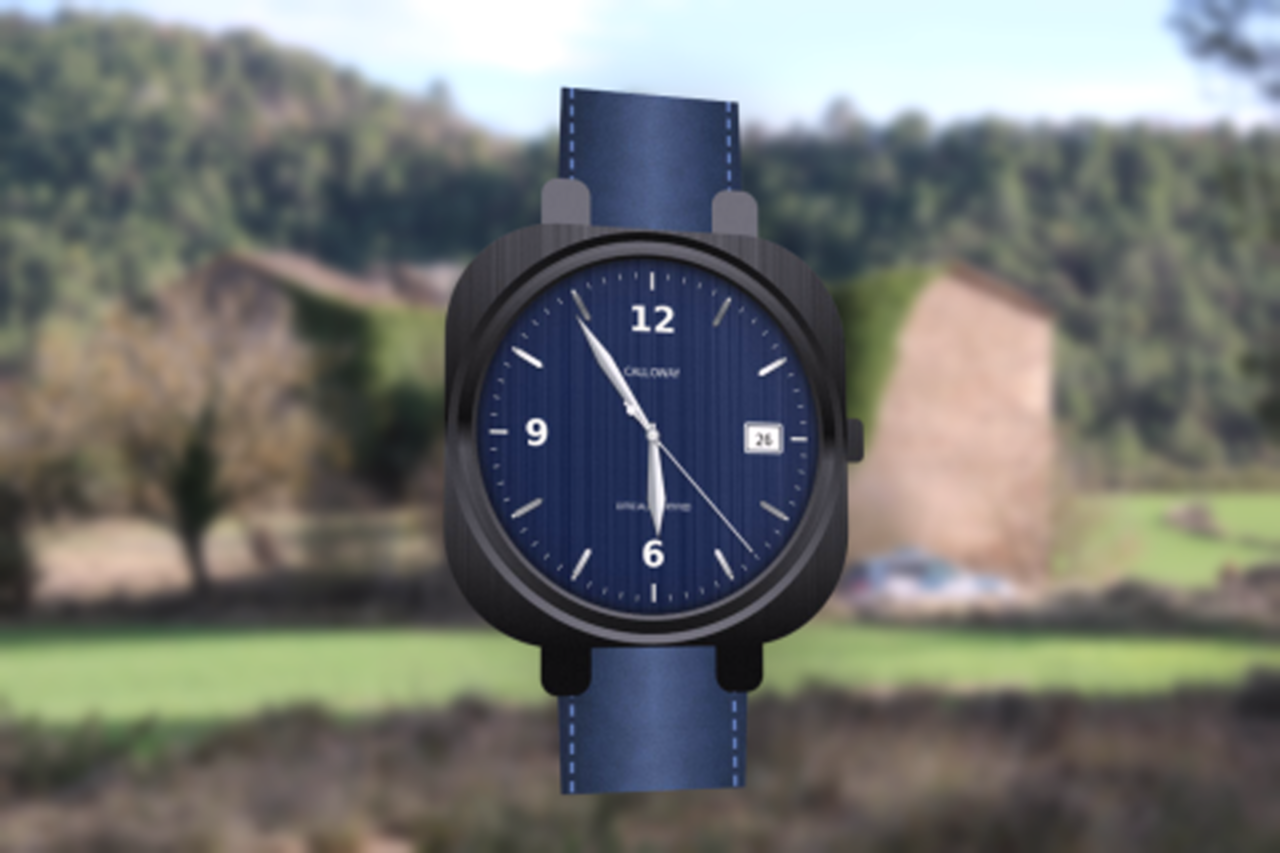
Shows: 5:54:23
